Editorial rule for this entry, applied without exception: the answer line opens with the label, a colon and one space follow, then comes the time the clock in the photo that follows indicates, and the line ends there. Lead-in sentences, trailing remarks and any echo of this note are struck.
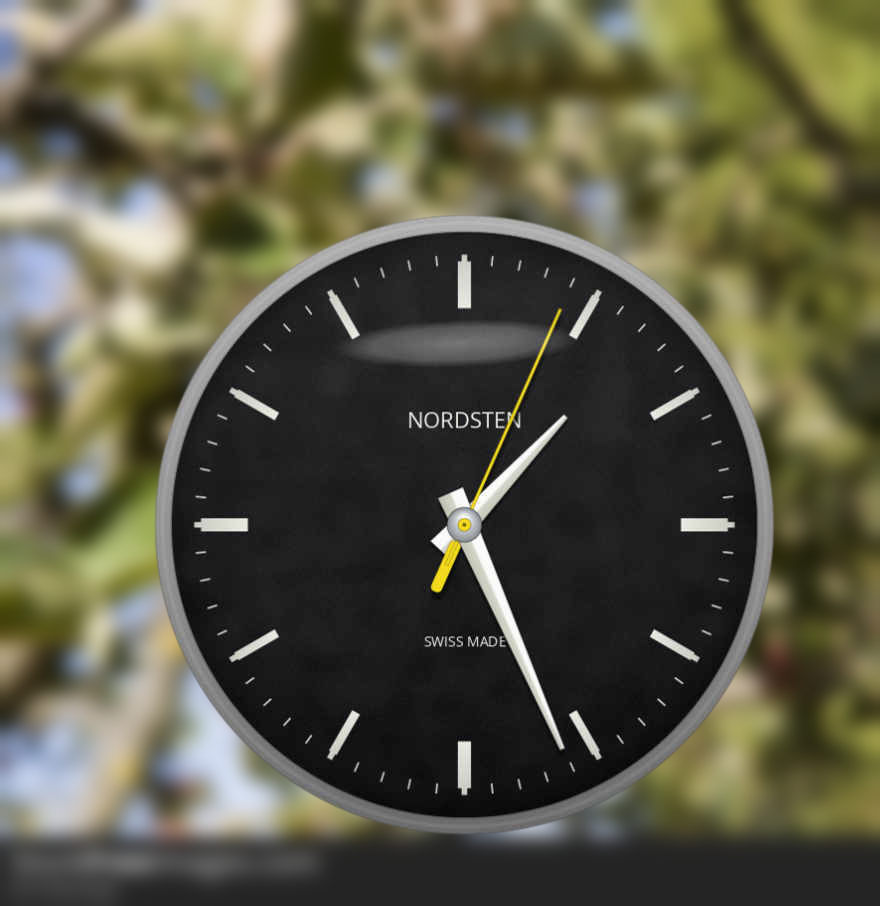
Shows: 1:26:04
